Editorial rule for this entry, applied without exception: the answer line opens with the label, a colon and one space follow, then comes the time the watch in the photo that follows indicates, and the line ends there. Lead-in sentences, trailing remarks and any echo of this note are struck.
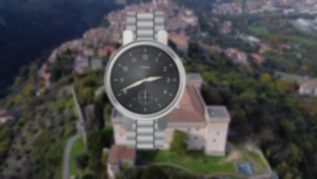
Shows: 2:41
